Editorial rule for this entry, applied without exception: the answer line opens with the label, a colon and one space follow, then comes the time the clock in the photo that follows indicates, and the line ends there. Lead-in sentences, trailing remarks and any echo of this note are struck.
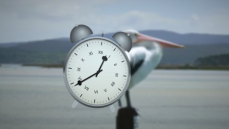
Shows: 12:39
